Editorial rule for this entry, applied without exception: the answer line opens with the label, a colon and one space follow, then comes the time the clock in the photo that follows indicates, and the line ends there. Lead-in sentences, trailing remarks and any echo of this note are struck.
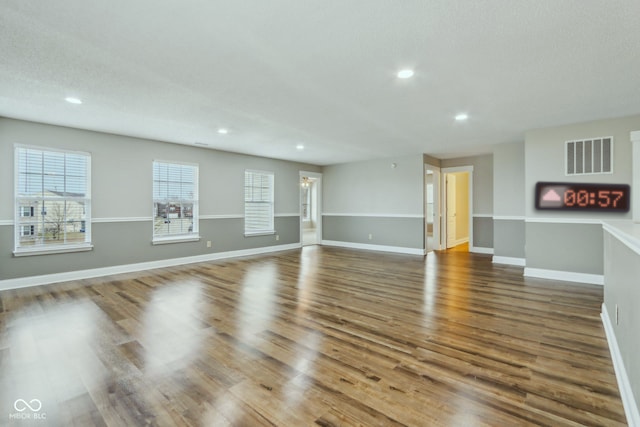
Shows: 0:57
